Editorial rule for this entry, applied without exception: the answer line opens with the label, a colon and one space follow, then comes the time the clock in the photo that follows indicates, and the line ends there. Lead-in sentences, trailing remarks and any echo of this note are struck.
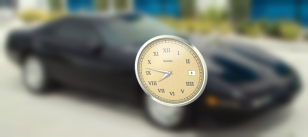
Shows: 7:47
